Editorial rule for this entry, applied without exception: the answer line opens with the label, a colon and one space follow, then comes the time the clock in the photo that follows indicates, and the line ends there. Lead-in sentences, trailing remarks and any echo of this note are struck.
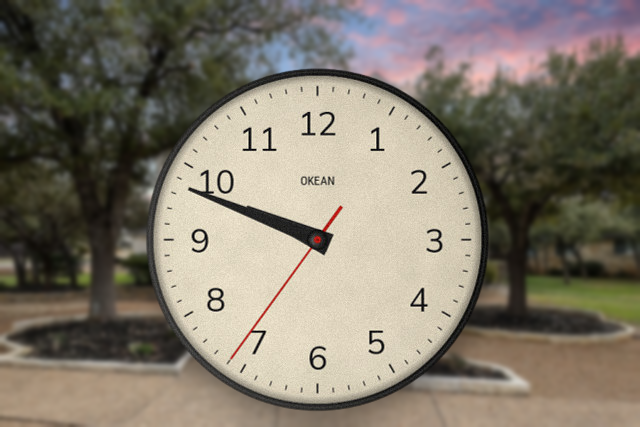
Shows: 9:48:36
